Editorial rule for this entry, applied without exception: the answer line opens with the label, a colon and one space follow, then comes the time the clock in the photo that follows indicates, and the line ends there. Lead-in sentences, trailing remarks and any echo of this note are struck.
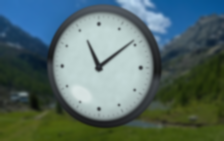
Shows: 11:09
